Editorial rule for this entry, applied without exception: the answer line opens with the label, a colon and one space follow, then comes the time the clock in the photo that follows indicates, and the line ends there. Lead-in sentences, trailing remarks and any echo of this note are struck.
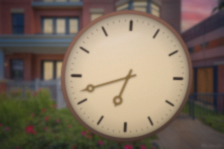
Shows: 6:42
